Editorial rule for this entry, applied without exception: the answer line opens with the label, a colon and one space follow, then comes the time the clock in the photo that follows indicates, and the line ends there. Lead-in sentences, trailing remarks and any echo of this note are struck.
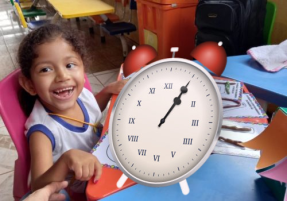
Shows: 1:05
